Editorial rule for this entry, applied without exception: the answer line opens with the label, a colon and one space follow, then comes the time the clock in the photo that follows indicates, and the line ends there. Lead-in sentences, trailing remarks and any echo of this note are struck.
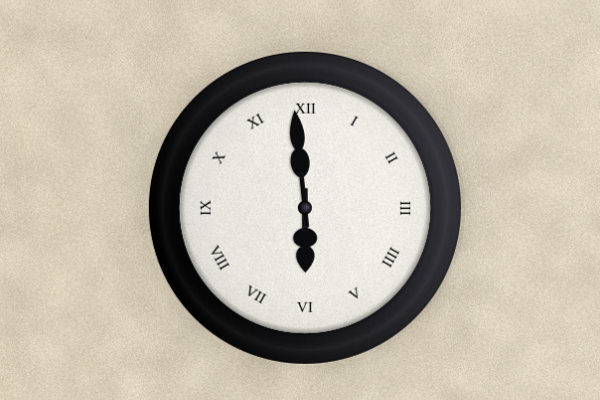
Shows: 5:59
